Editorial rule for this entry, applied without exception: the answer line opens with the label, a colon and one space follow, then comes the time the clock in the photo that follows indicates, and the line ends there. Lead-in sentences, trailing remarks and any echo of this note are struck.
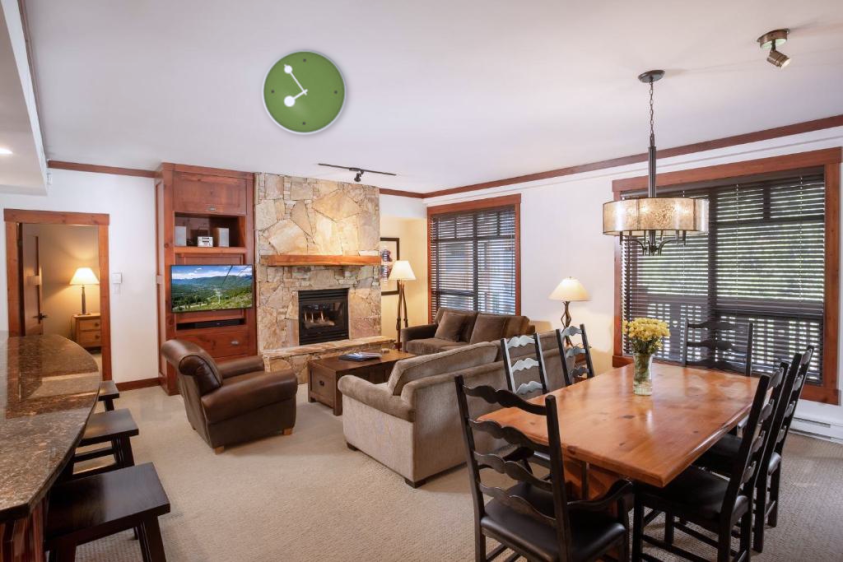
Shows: 7:54
